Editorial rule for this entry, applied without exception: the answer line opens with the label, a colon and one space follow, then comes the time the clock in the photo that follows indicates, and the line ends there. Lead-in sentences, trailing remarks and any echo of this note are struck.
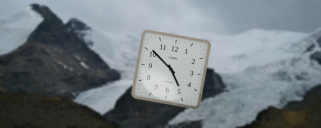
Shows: 4:51
